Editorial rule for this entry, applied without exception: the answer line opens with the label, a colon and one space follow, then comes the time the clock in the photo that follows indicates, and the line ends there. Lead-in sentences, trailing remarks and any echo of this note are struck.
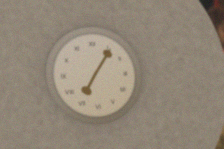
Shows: 7:06
